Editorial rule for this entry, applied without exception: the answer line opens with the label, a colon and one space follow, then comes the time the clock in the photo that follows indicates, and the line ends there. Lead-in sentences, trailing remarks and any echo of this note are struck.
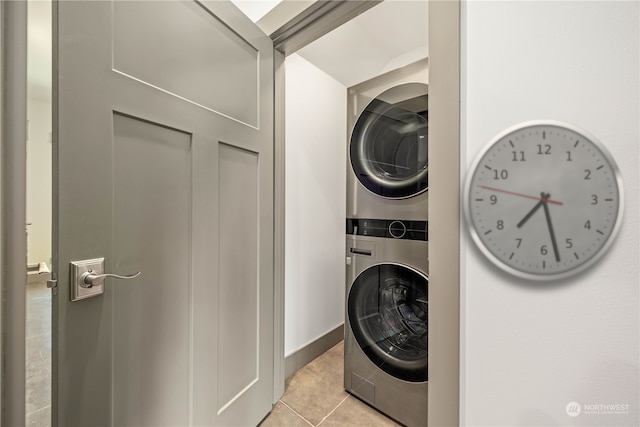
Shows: 7:27:47
